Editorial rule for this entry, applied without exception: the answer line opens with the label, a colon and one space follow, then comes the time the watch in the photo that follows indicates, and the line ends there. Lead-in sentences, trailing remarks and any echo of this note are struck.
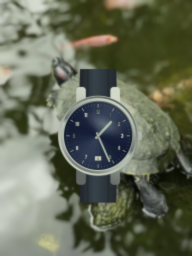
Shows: 1:26
